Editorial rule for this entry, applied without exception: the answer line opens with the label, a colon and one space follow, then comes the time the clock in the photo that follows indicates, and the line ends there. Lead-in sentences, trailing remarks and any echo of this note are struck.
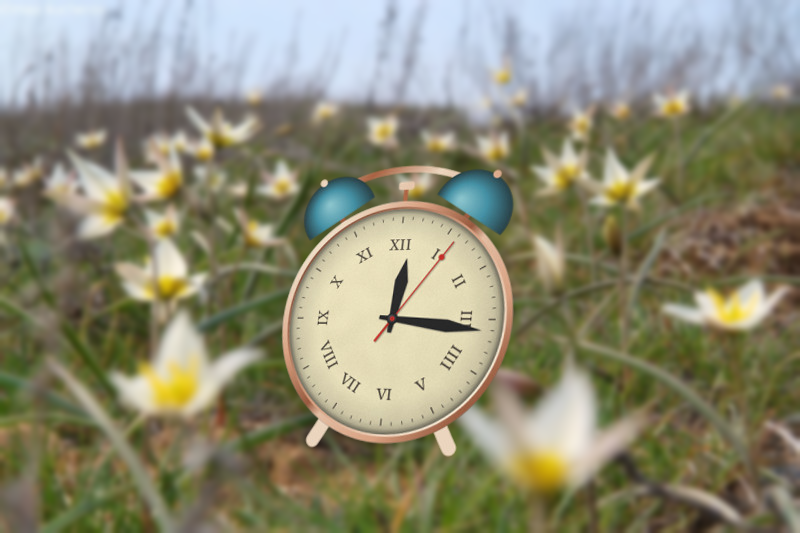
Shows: 12:16:06
